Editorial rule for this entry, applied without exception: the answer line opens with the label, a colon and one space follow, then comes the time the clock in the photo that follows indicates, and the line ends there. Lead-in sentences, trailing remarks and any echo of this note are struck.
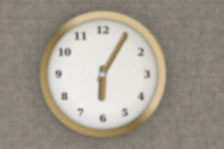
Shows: 6:05
